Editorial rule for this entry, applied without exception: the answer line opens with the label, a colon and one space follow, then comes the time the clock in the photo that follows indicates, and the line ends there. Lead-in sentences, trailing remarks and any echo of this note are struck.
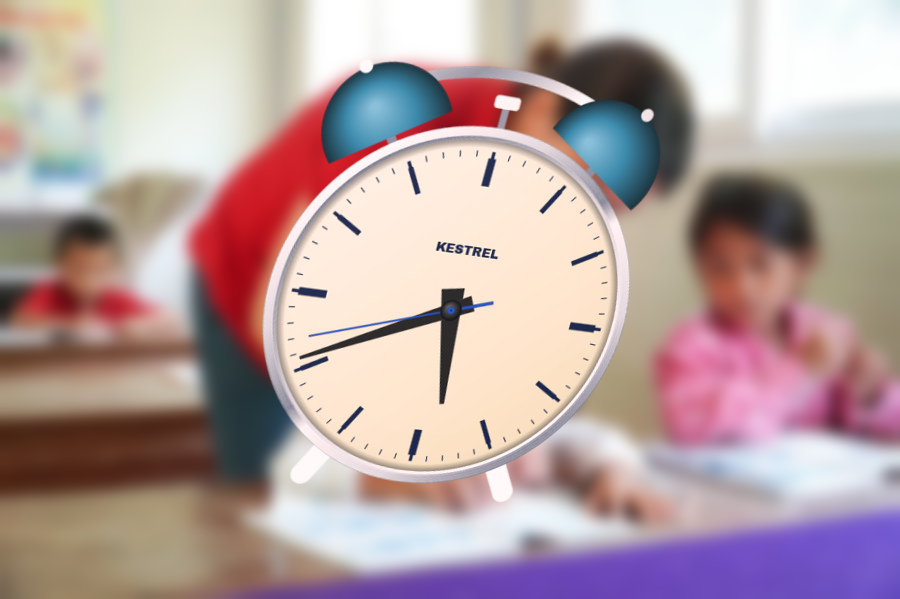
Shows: 5:40:42
